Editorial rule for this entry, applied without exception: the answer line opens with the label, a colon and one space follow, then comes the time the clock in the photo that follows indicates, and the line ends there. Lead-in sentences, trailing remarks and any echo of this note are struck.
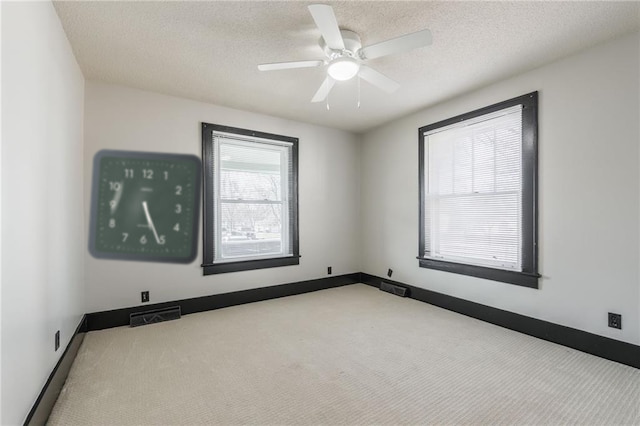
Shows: 5:26
